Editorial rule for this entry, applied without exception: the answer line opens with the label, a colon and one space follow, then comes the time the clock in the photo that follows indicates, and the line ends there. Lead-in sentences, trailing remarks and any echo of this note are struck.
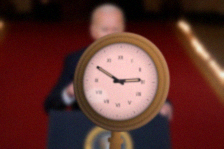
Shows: 2:50
